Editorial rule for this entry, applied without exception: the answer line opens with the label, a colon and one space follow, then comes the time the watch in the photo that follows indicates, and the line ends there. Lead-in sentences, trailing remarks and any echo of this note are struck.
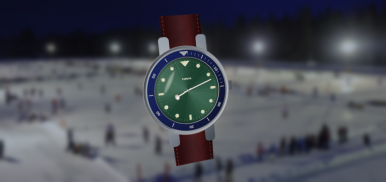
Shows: 8:12
